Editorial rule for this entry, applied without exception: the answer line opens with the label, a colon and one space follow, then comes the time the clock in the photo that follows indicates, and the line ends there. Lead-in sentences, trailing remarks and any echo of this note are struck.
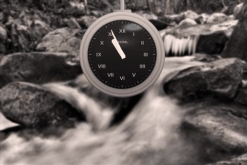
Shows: 10:56
